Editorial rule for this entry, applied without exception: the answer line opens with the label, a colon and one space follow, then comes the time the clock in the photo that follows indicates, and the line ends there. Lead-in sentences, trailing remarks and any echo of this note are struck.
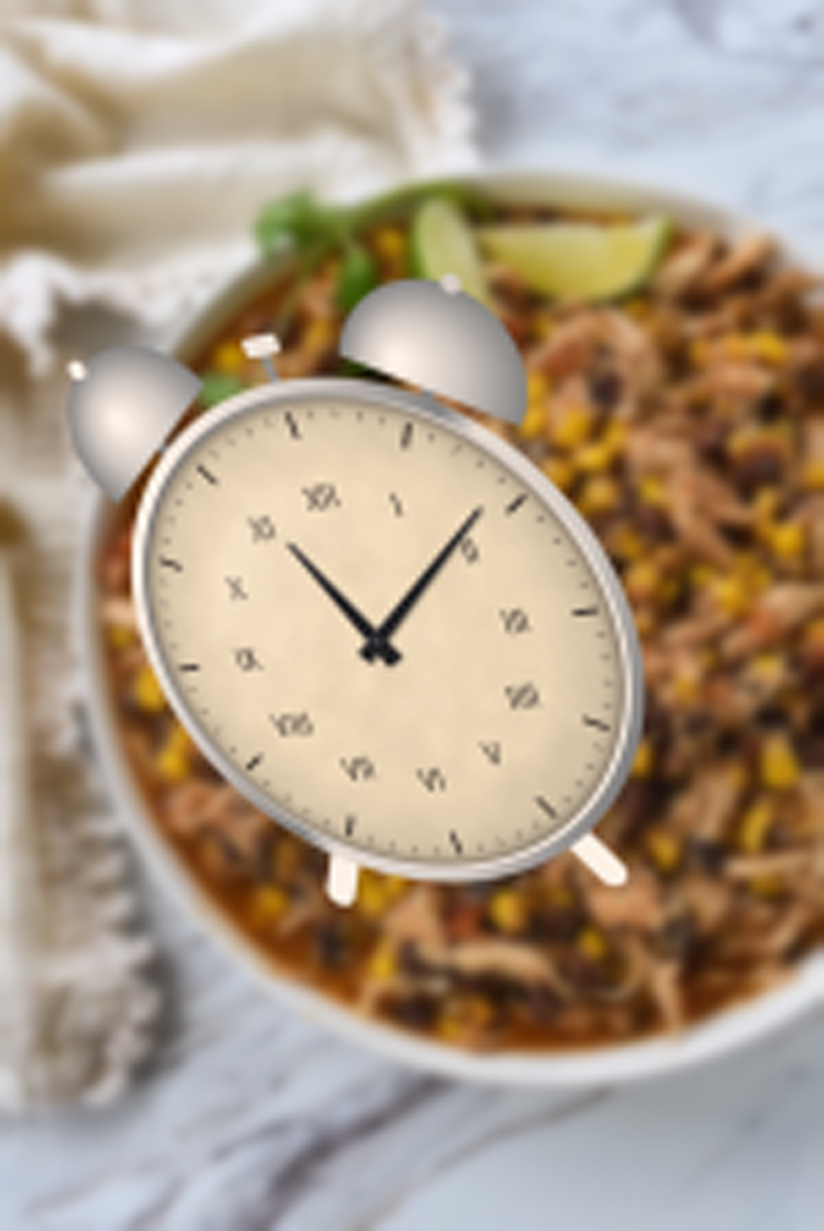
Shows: 11:09
